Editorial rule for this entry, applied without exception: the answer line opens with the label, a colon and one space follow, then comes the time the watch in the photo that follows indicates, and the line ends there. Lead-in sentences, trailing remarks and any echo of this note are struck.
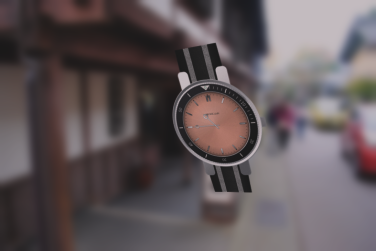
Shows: 10:45
